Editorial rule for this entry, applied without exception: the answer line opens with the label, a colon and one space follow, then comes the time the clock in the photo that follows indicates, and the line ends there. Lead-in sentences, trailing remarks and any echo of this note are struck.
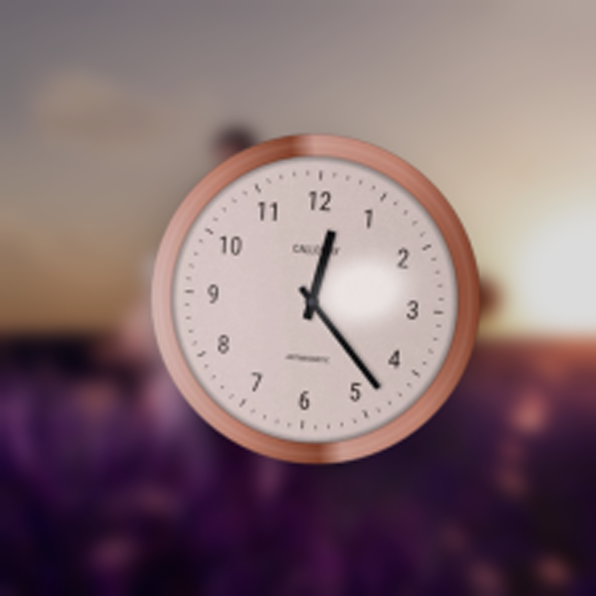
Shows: 12:23
